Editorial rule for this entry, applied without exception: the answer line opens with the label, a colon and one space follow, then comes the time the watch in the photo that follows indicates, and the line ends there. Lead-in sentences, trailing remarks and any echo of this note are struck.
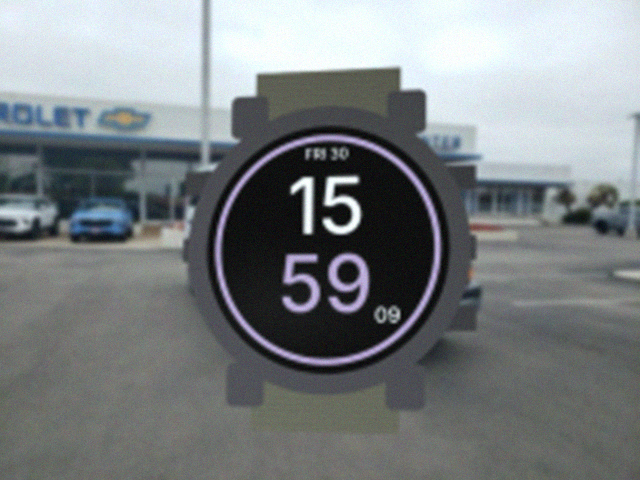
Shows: 15:59
